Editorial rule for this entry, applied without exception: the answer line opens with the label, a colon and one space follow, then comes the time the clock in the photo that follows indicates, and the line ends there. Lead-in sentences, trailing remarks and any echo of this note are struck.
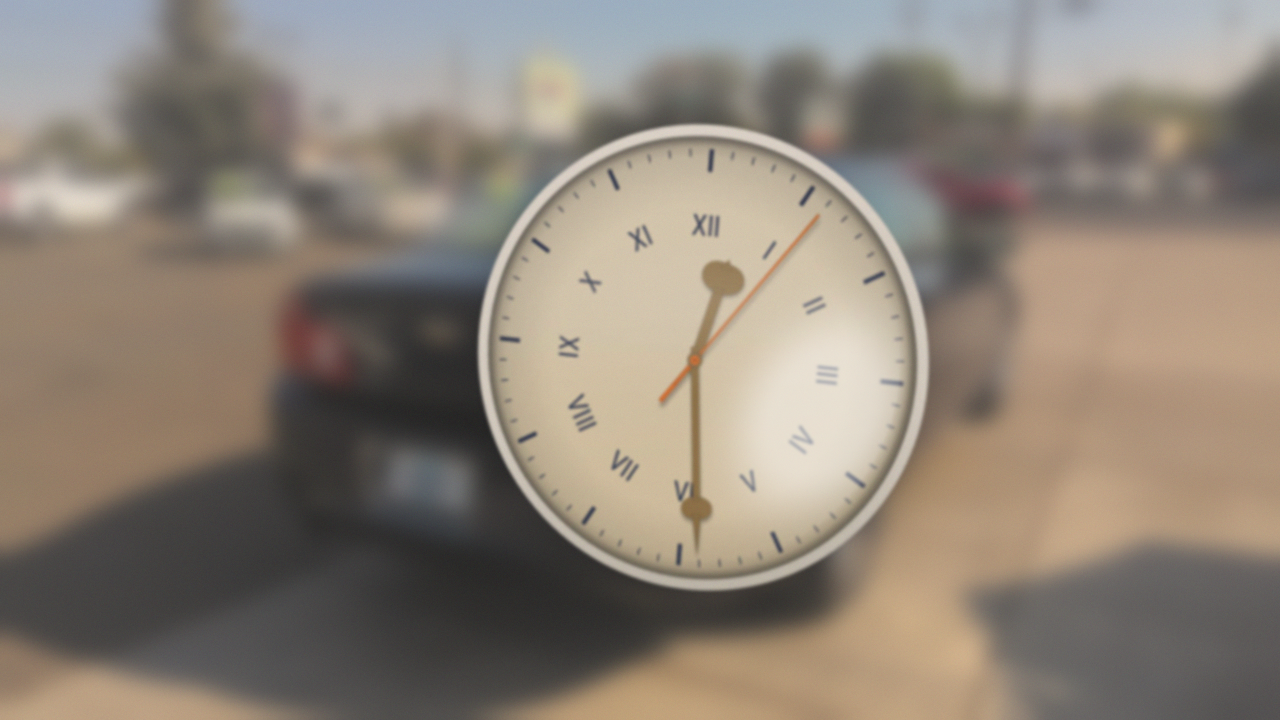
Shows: 12:29:06
